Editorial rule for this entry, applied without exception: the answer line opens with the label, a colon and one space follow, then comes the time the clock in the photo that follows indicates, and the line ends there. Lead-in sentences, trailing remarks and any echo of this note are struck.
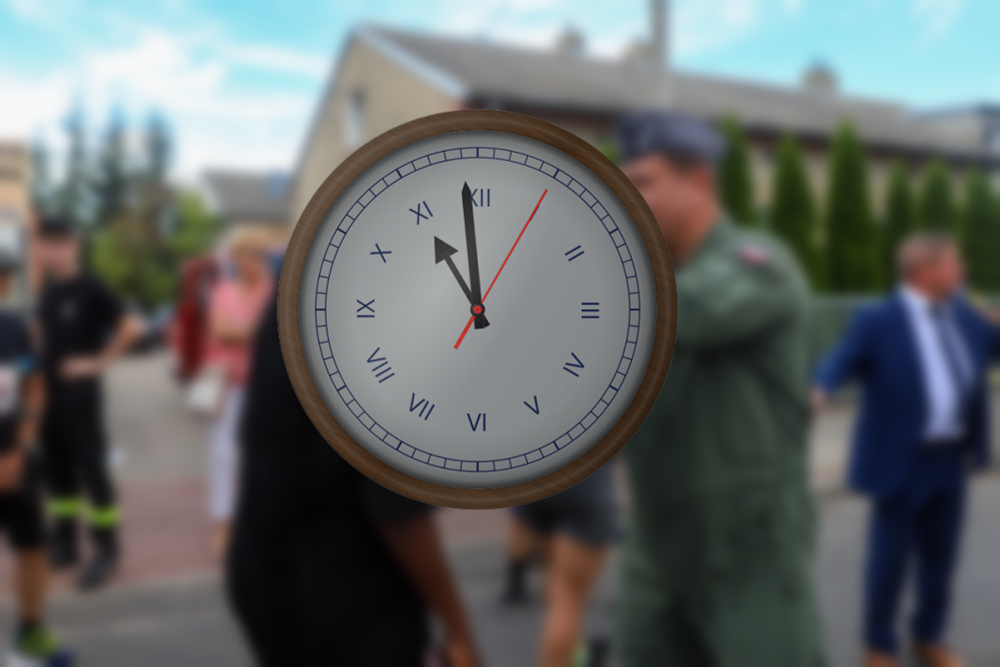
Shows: 10:59:05
